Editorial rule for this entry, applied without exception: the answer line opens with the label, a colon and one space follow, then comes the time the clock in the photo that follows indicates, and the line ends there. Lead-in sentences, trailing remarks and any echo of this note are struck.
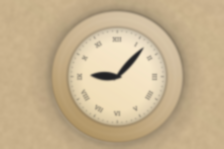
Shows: 9:07
